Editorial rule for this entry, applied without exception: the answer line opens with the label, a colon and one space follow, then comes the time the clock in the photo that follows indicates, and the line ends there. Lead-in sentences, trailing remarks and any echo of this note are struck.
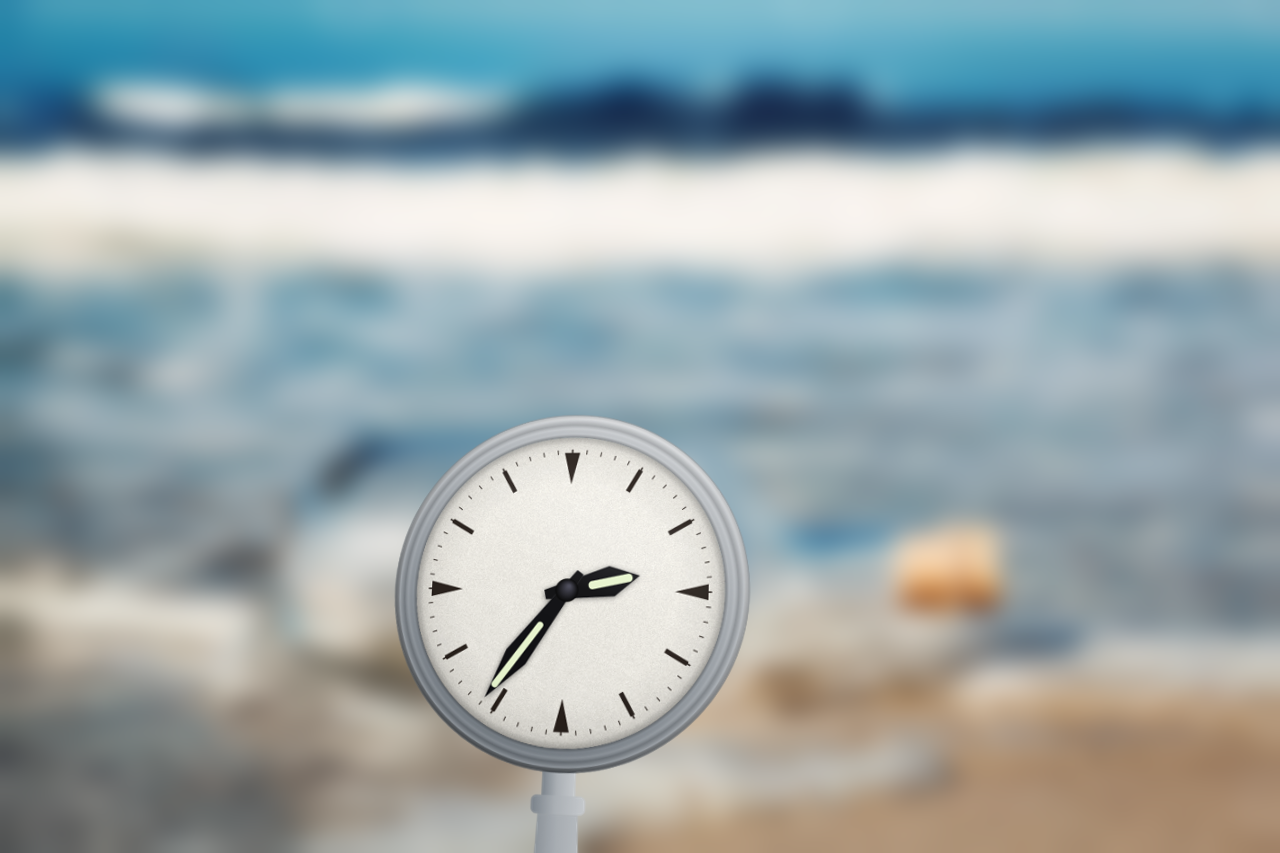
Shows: 2:36
